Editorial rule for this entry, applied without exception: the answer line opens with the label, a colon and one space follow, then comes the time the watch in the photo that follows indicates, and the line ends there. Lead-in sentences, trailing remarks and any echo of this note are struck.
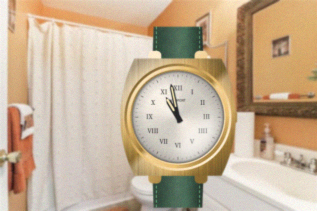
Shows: 10:58
